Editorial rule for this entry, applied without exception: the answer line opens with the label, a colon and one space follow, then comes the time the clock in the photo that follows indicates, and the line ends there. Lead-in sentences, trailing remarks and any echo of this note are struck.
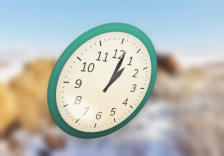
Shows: 1:02
